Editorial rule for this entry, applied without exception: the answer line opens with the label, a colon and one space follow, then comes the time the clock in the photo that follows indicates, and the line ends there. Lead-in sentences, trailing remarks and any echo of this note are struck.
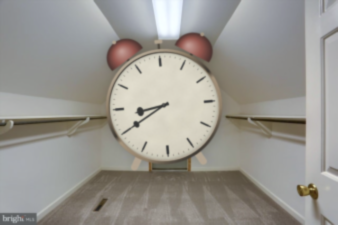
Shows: 8:40
